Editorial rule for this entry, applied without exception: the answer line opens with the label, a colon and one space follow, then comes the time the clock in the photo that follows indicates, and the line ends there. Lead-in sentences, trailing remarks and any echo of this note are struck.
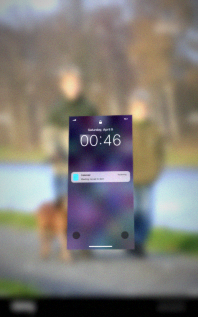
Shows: 0:46
